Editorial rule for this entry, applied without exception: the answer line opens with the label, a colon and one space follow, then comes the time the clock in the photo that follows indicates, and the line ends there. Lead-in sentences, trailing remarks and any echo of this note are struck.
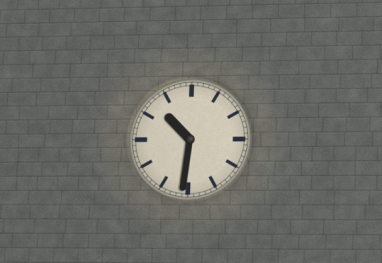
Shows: 10:31
